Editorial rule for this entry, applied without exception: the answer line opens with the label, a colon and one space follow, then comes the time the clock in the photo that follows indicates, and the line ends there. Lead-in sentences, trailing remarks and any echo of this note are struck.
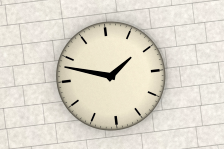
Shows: 1:48
